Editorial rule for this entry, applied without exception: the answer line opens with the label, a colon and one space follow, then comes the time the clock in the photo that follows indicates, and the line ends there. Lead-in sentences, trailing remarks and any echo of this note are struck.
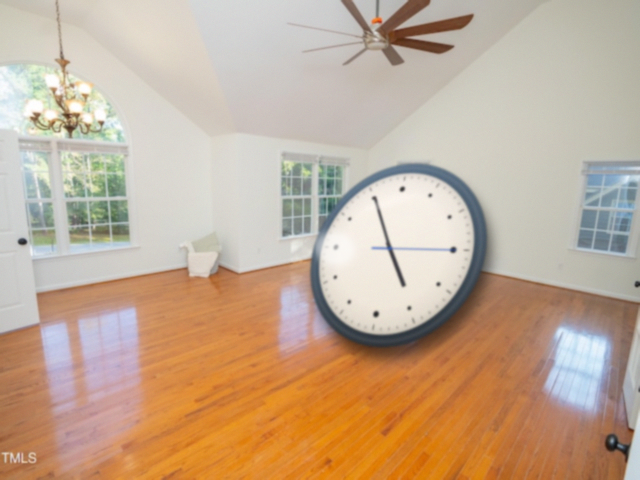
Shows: 4:55:15
